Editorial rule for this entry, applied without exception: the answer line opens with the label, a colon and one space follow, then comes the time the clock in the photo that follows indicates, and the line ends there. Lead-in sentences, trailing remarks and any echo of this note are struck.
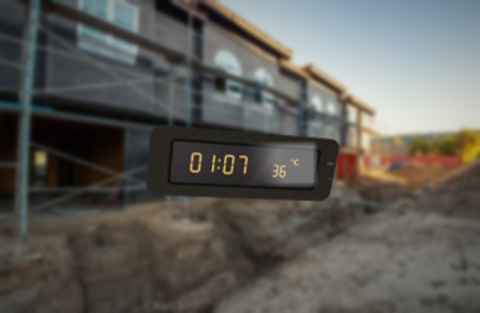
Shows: 1:07
